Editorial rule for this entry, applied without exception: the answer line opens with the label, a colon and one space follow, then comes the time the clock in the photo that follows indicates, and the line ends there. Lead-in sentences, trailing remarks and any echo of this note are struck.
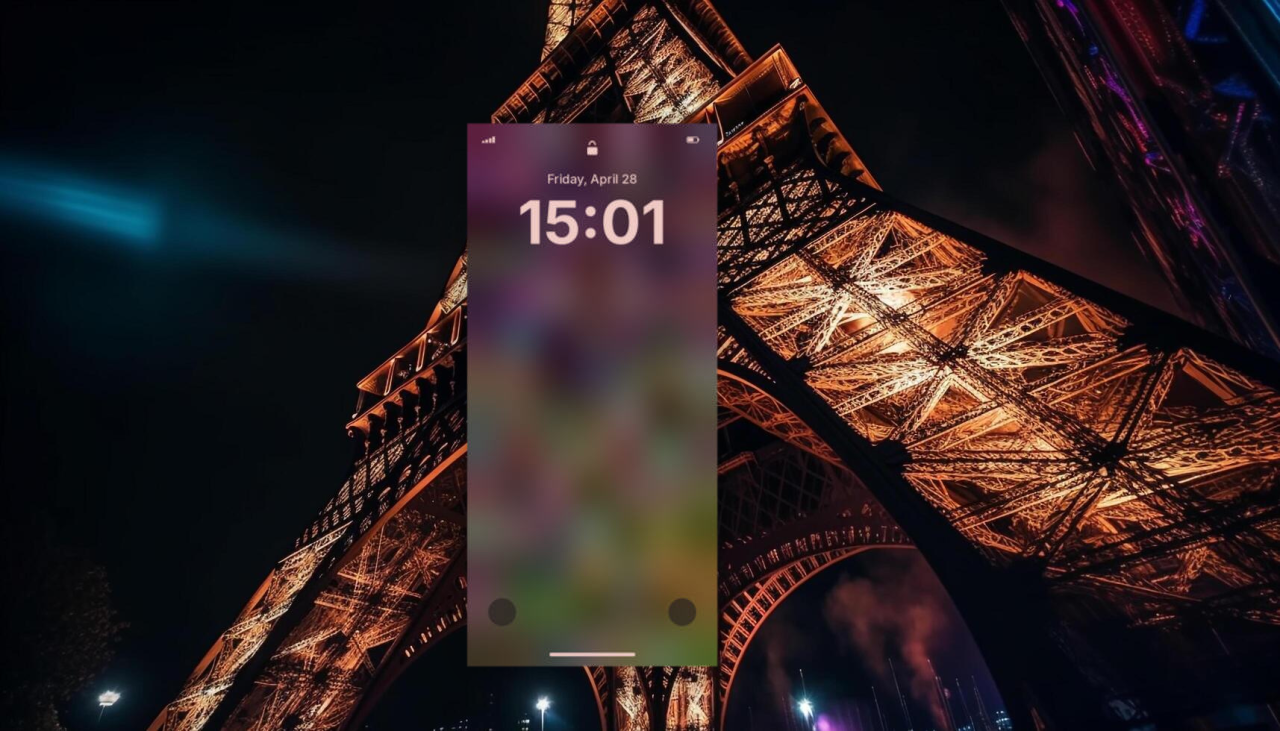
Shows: 15:01
